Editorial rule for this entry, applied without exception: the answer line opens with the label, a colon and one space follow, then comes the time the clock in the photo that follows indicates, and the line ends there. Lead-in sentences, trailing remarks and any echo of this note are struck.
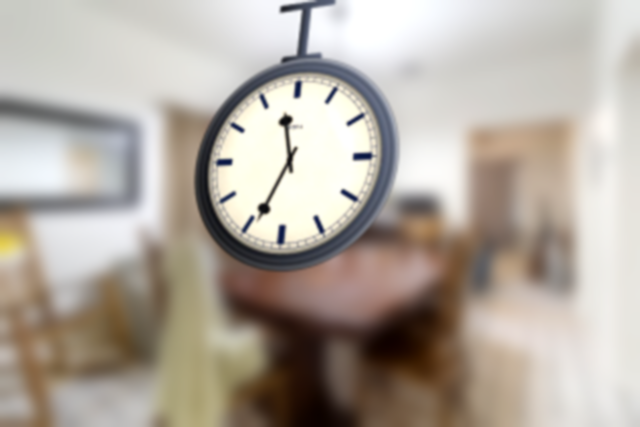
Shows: 11:34
